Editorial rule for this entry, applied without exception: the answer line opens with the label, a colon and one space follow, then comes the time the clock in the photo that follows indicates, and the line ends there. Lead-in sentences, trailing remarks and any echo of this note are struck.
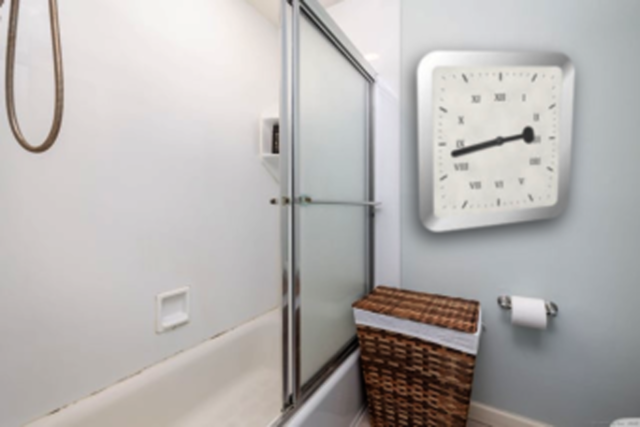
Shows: 2:43
